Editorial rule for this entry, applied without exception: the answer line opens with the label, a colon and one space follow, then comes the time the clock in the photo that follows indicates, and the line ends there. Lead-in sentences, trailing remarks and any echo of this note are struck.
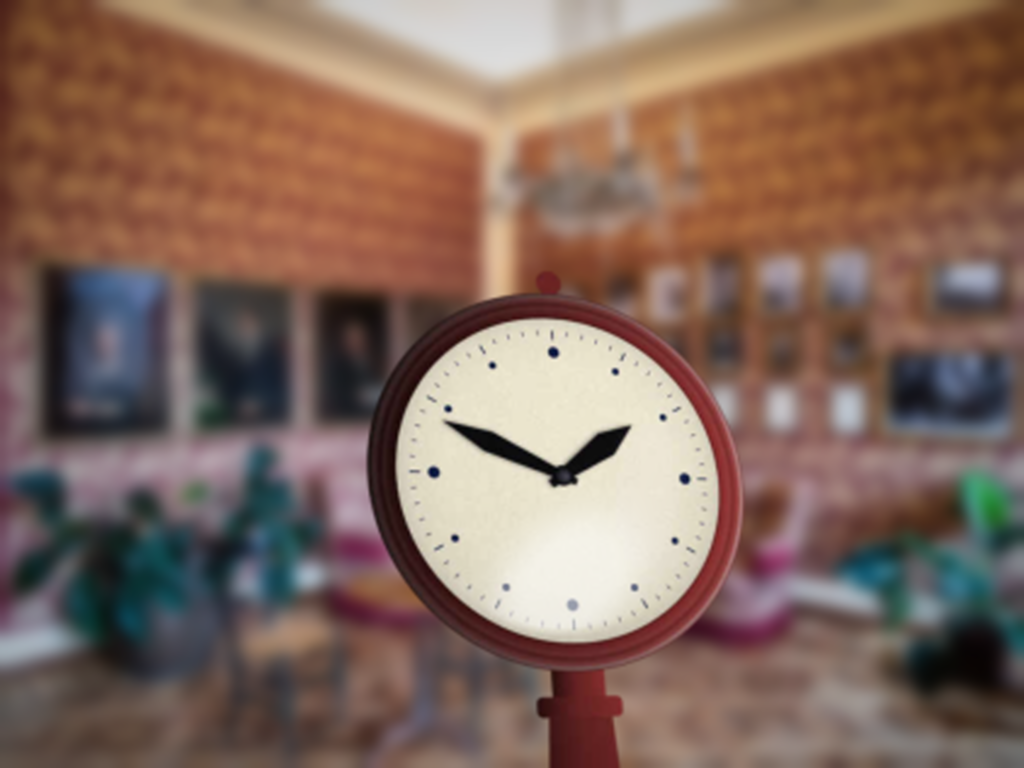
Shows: 1:49
